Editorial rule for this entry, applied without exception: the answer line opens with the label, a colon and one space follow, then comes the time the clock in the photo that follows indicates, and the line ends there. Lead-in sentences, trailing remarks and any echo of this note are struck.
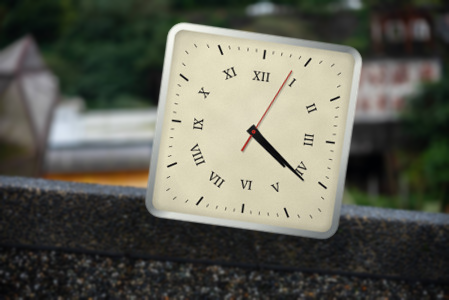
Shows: 4:21:04
